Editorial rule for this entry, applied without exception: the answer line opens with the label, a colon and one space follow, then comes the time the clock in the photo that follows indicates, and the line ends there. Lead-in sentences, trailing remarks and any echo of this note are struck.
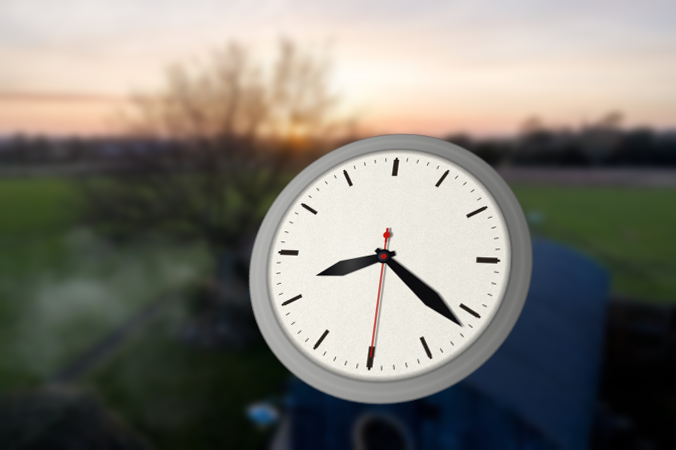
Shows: 8:21:30
